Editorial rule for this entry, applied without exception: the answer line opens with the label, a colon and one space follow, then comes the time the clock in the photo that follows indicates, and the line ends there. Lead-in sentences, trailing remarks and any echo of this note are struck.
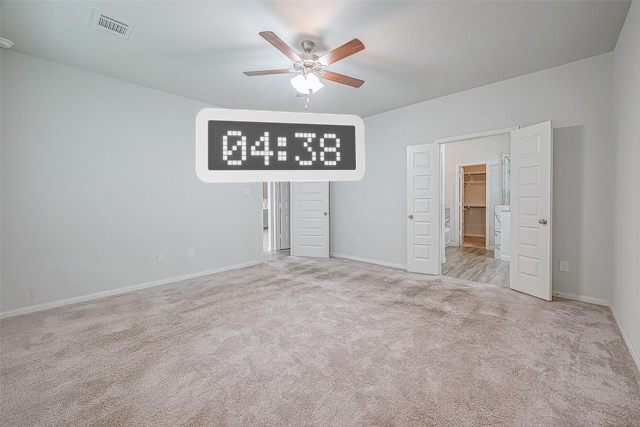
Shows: 4:38
